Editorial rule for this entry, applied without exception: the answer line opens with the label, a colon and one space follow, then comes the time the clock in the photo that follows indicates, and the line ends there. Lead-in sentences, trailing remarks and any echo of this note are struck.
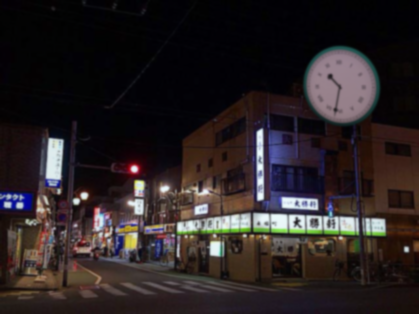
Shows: 10:32
